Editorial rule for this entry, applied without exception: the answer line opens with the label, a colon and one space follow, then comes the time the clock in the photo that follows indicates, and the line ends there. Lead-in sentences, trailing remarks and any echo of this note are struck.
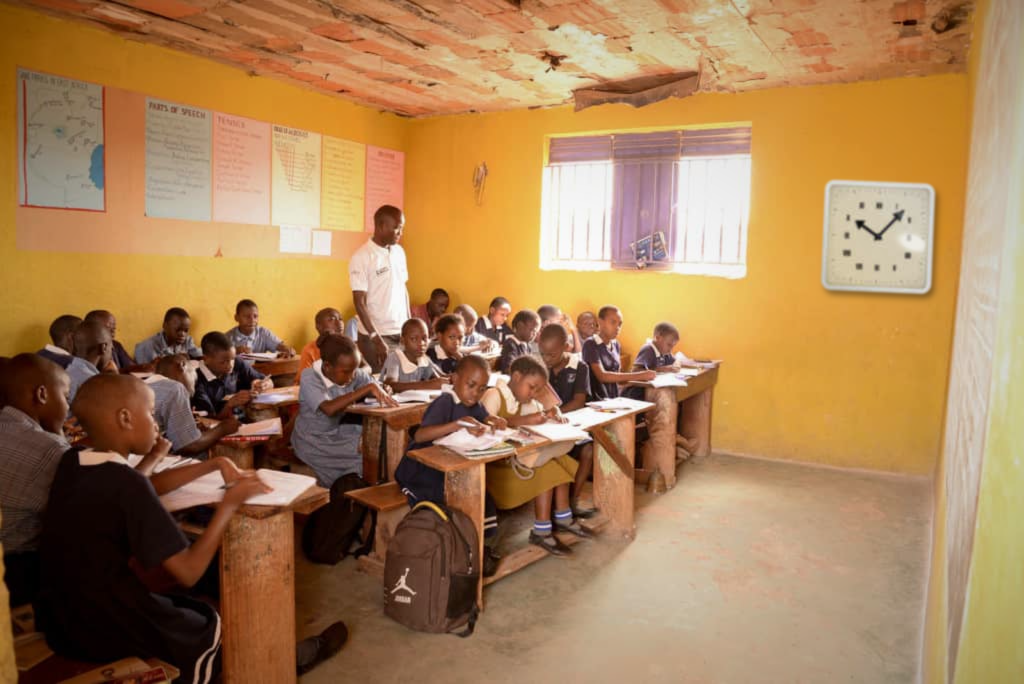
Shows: 10:07
